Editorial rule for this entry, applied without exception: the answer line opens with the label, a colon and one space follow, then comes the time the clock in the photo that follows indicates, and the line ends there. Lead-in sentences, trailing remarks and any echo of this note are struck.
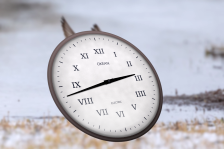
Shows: 2:43
